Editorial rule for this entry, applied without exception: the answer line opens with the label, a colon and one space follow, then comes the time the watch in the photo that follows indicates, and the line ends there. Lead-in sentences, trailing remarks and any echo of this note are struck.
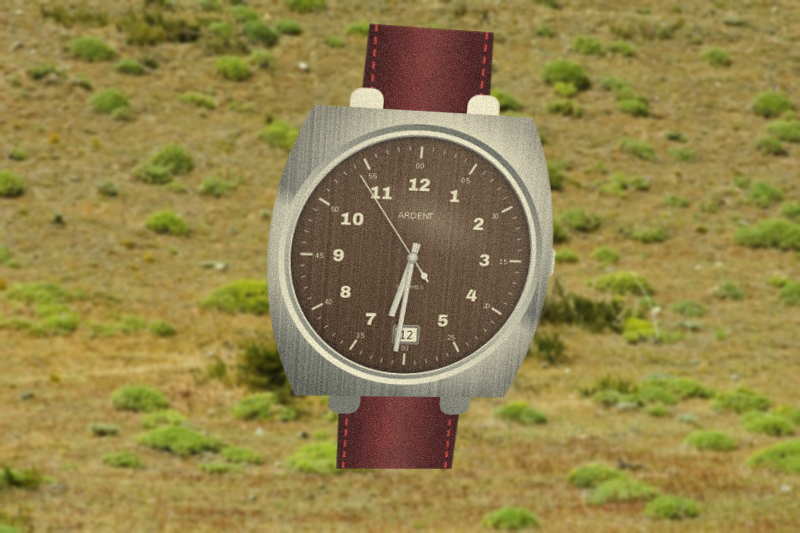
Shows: 6:30:54
